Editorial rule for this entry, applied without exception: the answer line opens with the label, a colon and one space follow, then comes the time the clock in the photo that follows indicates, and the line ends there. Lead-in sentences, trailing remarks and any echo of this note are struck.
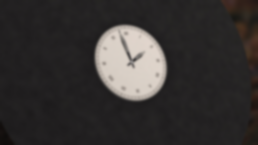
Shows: 1:58
